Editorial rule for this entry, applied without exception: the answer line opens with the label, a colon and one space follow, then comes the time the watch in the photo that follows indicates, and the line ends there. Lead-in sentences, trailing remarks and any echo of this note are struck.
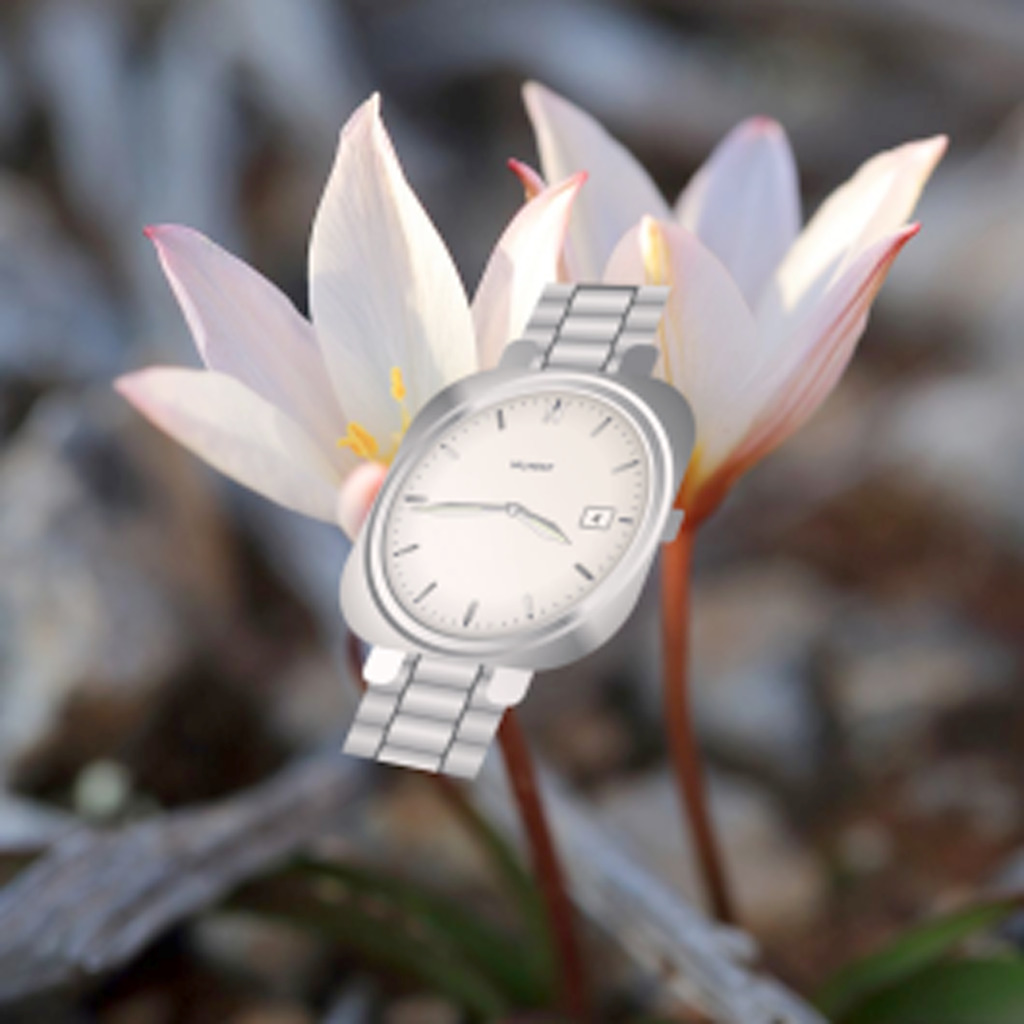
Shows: 3:44
